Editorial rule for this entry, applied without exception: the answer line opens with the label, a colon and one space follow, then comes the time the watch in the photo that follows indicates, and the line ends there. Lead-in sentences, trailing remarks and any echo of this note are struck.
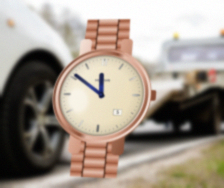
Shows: 11:51
